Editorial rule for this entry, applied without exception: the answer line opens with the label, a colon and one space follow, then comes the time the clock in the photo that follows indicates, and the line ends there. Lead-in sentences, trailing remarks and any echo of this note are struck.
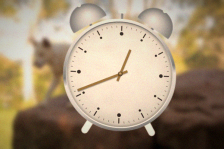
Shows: 12:41
